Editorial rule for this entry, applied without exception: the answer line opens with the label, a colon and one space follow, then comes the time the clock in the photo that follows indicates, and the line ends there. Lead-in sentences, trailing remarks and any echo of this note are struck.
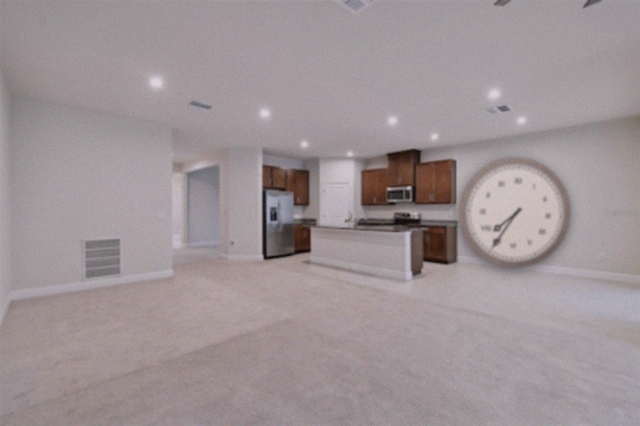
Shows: 7:35
